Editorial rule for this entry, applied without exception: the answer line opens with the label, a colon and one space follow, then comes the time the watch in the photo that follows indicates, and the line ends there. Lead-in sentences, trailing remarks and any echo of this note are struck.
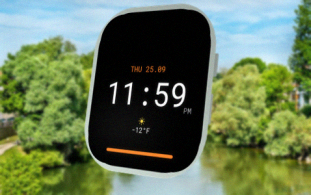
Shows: 11:59
